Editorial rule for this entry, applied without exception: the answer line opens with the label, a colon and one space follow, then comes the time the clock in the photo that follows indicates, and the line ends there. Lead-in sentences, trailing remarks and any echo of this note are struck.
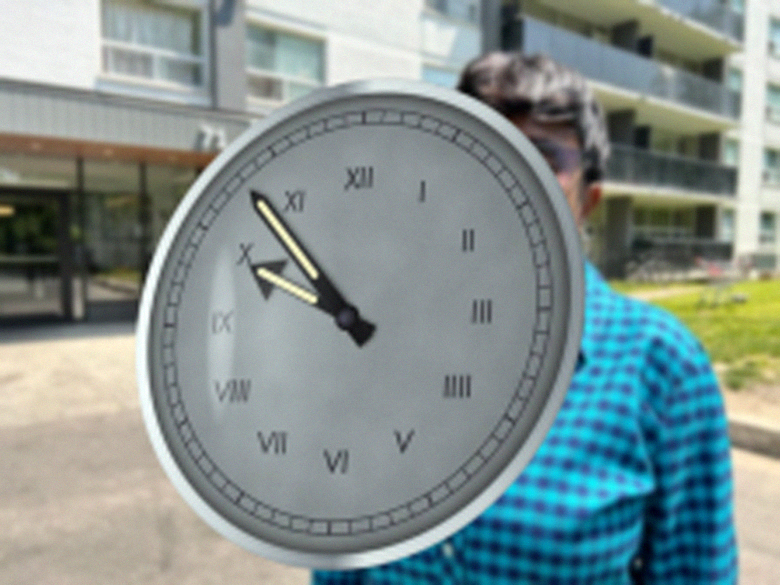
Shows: 9:53
